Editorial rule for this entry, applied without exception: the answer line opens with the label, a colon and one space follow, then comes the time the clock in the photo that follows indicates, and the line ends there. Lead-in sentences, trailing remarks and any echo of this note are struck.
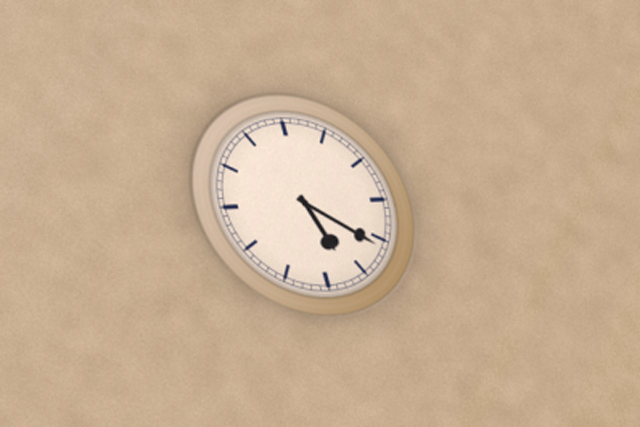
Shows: 5:21
